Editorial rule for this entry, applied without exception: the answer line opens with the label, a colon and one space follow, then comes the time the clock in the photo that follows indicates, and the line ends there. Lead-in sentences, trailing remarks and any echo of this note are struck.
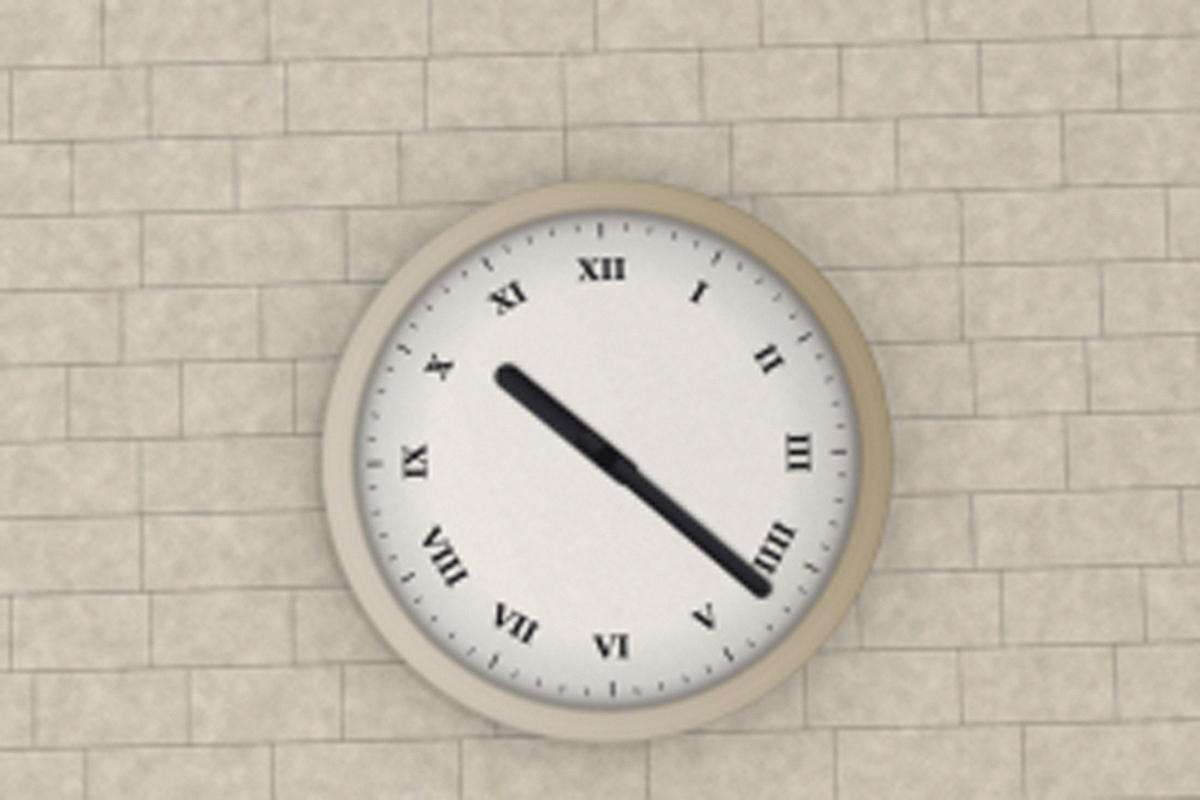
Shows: 10:22
